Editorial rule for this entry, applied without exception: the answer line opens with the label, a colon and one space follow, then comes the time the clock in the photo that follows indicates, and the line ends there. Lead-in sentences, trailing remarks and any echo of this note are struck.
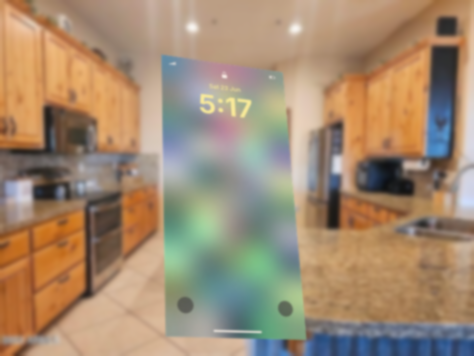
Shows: 5:17
